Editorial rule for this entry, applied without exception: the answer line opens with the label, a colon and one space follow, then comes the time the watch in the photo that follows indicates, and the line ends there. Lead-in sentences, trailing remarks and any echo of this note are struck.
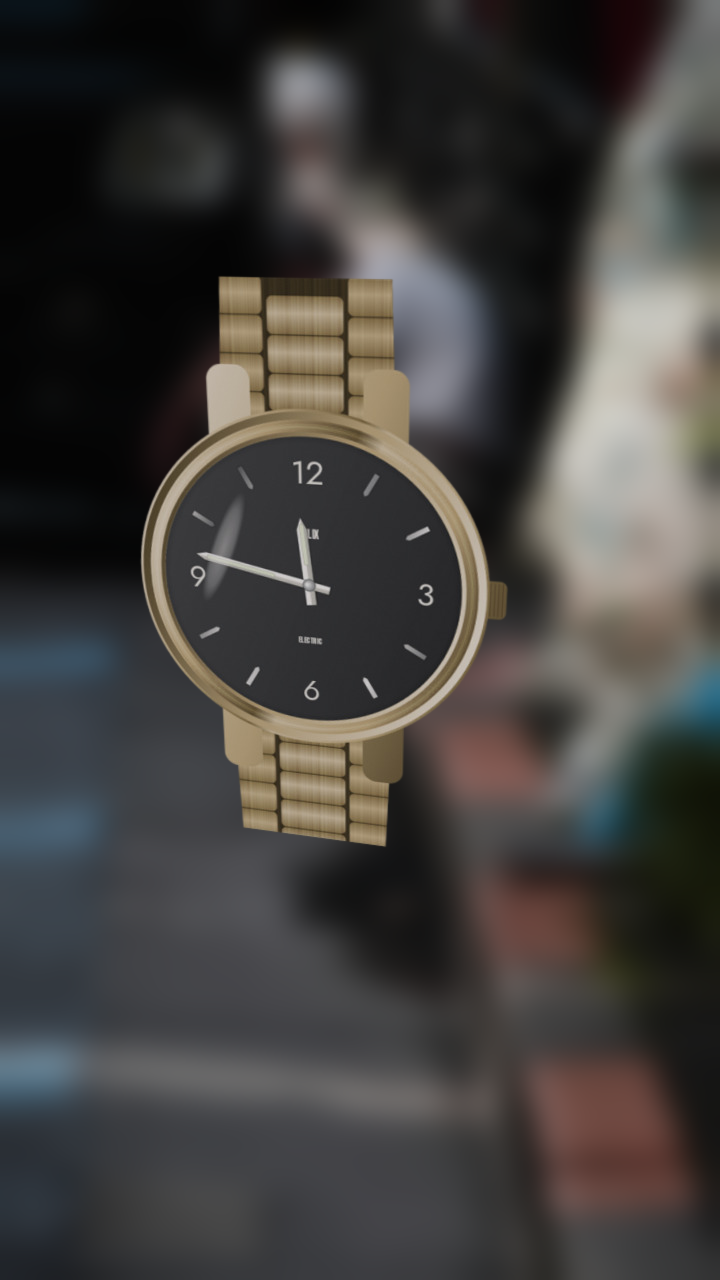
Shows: 11:47
